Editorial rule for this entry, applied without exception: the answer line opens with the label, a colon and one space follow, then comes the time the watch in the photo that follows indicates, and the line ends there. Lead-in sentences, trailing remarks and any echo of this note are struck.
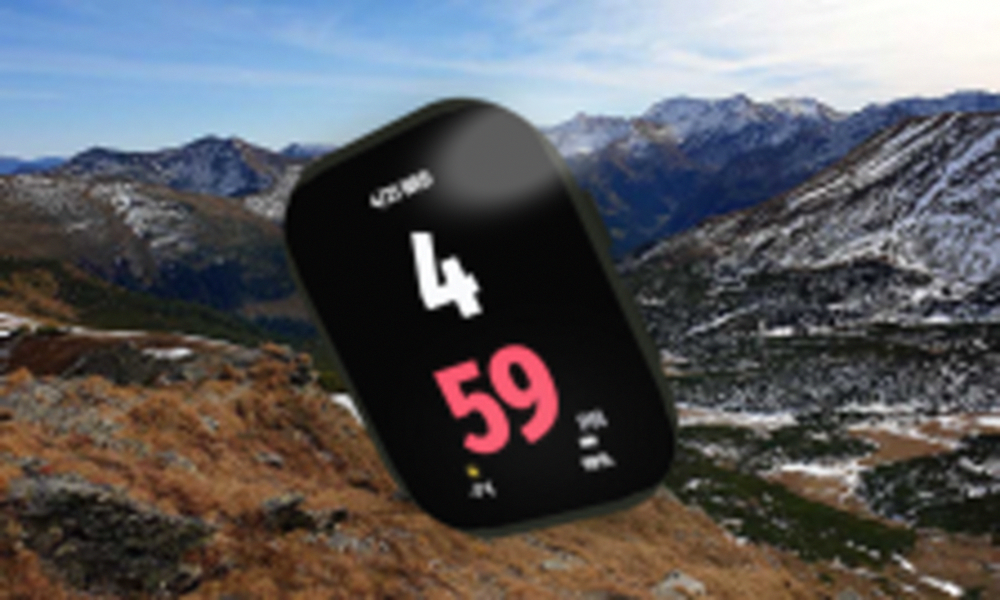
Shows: 4:59
